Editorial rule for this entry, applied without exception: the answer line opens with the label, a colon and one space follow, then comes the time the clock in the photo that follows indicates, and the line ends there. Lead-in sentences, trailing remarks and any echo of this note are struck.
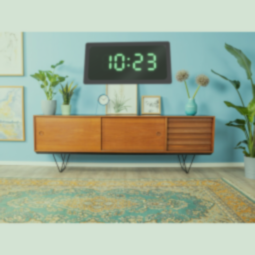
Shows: 10:23
